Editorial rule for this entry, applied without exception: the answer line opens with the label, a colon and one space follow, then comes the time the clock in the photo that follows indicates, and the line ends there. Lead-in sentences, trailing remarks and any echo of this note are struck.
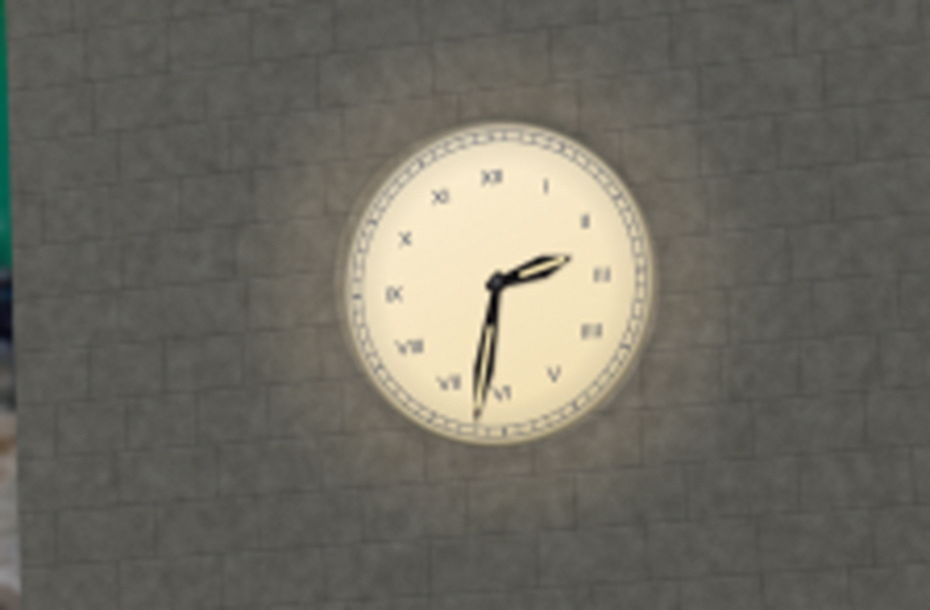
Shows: 2:32
